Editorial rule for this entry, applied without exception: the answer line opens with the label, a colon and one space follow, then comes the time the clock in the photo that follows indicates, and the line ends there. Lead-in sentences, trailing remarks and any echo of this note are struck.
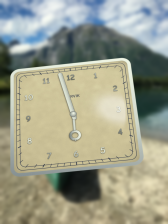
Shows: 5:58
